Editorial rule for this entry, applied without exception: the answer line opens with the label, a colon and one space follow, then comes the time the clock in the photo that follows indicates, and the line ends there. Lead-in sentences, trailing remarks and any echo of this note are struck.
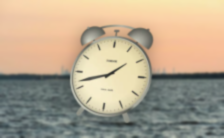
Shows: 1:42
